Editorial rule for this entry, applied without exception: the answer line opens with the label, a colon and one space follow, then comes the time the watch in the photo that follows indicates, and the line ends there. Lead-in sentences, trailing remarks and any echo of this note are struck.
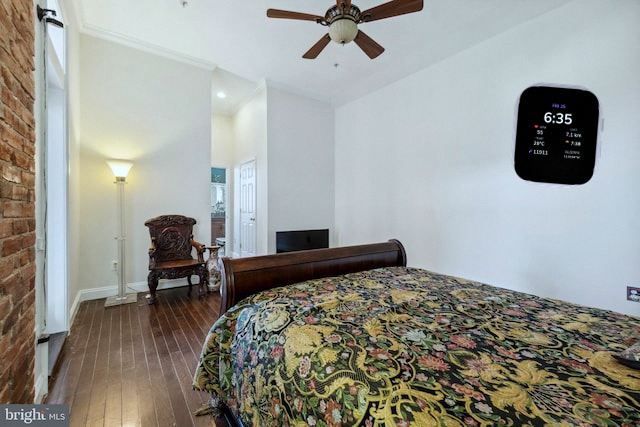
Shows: 6:35
